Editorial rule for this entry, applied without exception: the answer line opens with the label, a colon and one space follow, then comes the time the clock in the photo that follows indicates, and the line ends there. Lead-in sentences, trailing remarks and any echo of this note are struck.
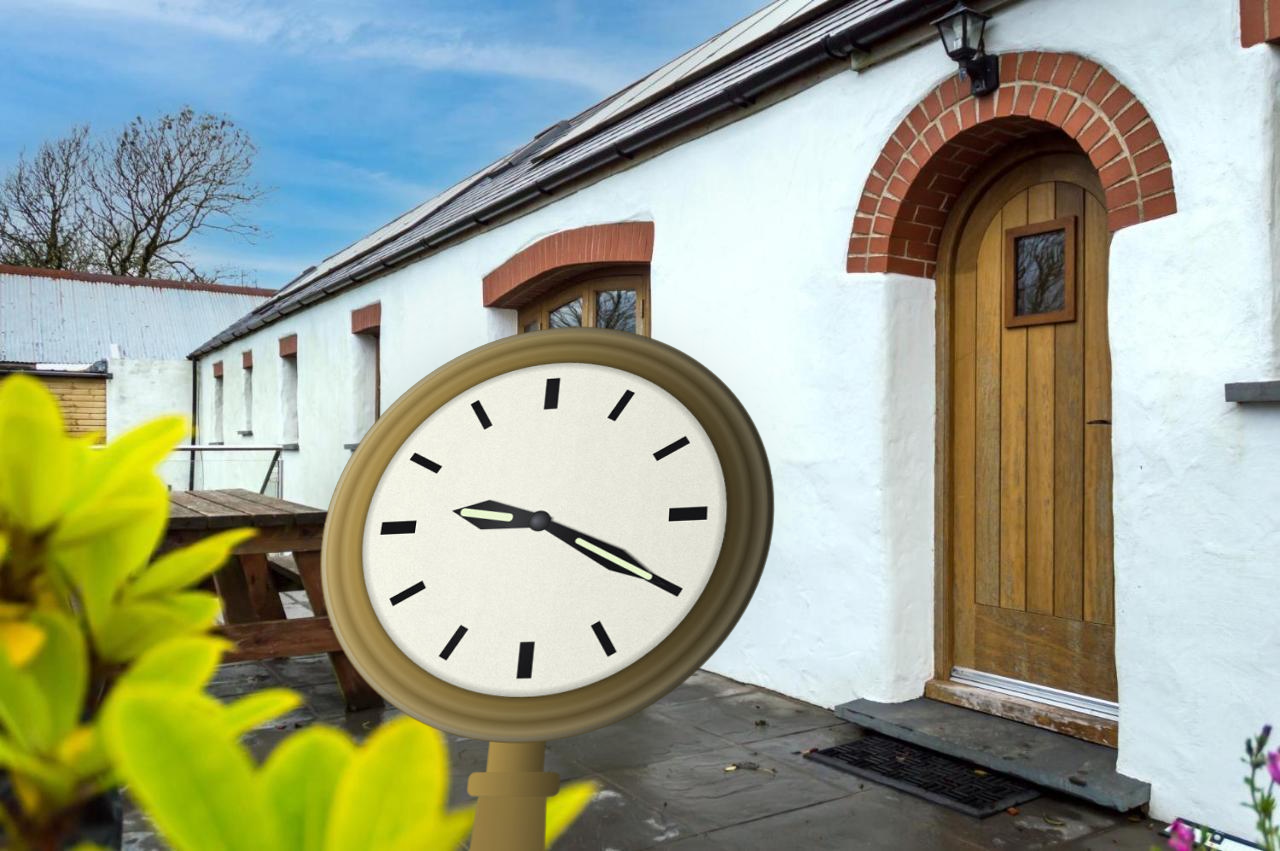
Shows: 9:20
